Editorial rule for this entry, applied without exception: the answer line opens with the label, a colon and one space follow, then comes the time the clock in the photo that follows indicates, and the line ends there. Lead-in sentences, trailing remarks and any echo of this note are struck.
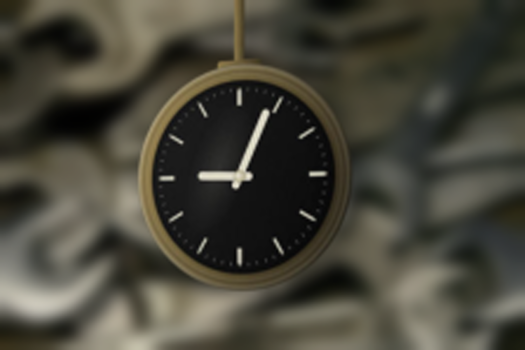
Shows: 9:04
